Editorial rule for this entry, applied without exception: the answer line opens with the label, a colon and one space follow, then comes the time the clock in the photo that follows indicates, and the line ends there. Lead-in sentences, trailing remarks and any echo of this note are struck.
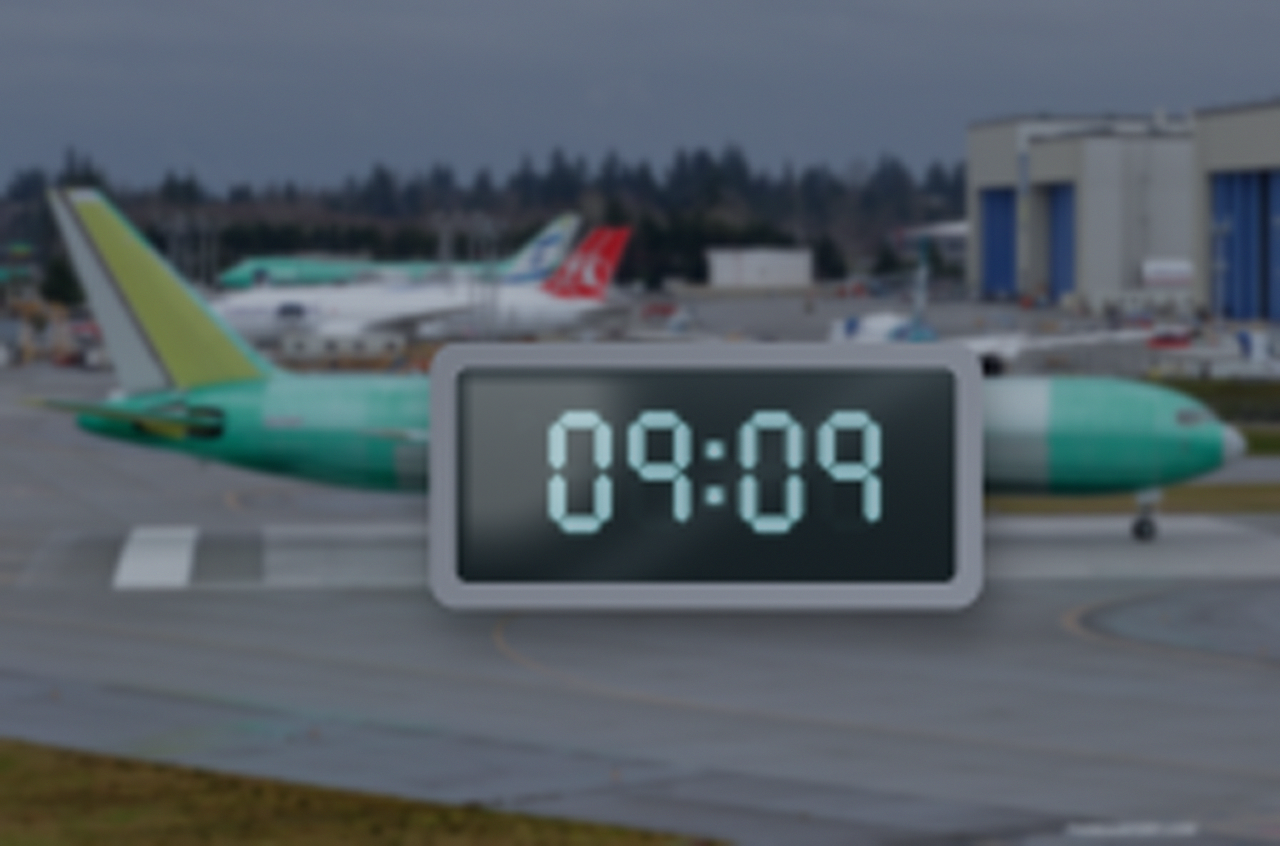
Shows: 9:09
